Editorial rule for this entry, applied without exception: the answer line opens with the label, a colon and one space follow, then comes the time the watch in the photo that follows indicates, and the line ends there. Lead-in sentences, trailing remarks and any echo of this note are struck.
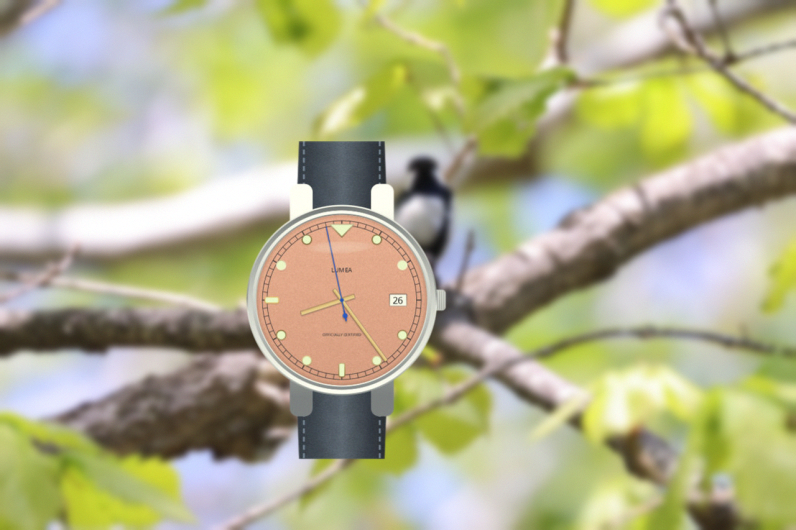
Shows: 8:23:58
